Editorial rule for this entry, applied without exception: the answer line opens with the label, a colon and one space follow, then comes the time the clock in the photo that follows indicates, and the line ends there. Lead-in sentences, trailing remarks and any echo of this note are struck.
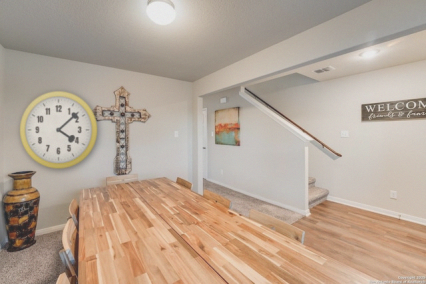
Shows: 4:08
